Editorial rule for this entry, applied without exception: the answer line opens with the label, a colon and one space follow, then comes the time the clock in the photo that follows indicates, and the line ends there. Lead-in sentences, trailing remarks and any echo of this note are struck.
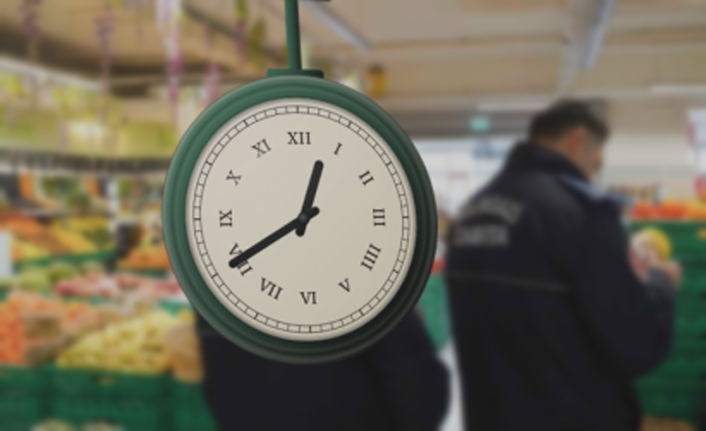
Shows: 12:40
